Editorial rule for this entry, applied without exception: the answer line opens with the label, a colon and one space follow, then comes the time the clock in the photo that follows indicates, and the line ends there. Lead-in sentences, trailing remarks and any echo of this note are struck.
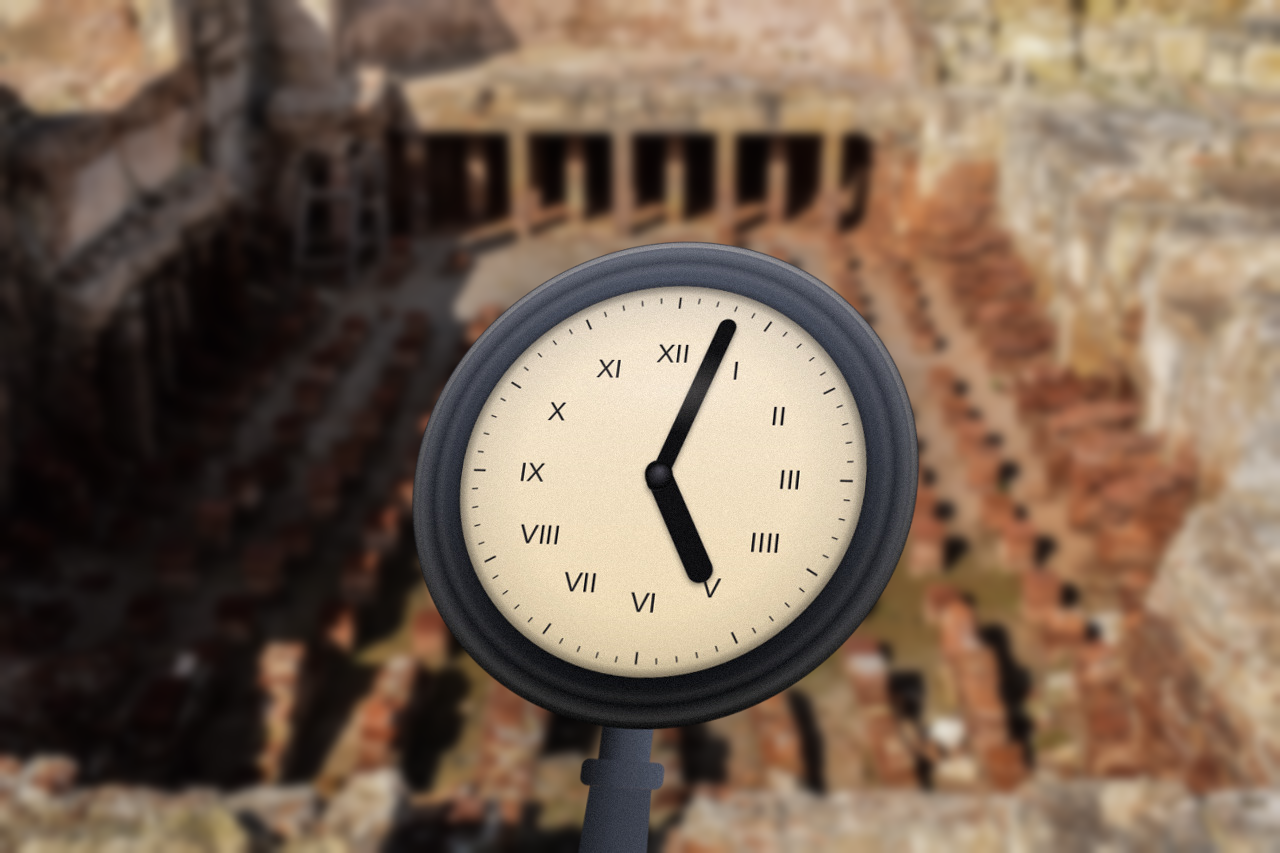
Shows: 5:03
